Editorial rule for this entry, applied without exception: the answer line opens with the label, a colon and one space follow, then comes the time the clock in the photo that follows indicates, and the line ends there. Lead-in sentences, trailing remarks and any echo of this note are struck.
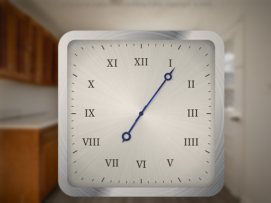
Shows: 7:06
